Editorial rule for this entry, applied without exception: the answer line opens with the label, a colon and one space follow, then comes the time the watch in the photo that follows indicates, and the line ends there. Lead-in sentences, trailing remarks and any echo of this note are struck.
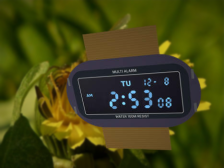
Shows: 2:53:08
